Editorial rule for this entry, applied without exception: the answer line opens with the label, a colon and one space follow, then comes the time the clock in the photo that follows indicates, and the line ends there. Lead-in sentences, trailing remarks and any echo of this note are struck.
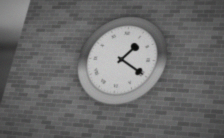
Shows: 1:20
